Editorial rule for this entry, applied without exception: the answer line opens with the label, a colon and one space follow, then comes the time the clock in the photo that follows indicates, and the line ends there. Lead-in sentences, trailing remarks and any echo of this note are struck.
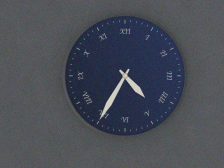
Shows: 4:35
